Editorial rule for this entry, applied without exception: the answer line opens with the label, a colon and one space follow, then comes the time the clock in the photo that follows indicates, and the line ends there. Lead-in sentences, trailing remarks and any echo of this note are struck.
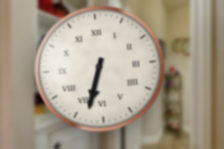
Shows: 6:33
